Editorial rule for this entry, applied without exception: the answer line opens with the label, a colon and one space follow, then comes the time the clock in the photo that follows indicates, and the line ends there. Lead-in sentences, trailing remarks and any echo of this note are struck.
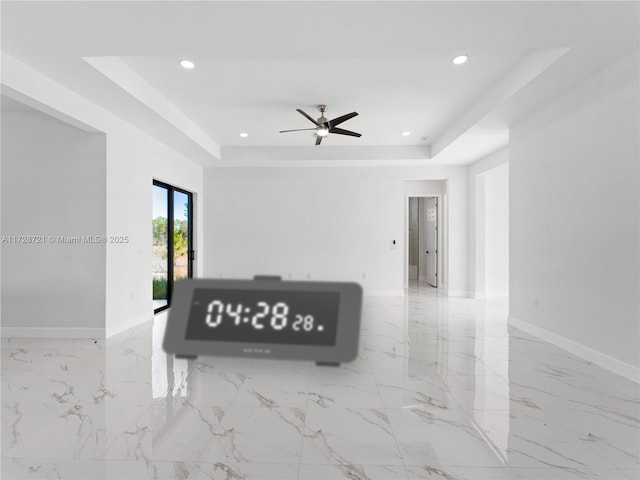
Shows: 4:28:28
